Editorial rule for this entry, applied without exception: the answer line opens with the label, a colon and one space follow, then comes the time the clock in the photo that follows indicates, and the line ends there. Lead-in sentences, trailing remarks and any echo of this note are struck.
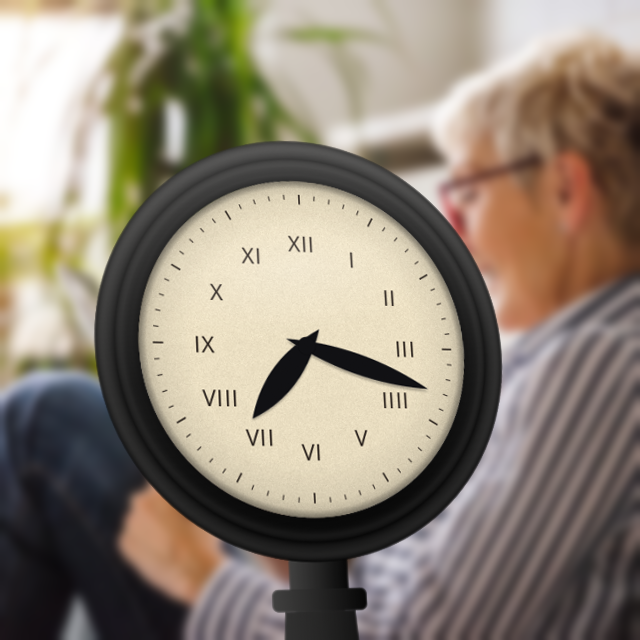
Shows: 7:18
